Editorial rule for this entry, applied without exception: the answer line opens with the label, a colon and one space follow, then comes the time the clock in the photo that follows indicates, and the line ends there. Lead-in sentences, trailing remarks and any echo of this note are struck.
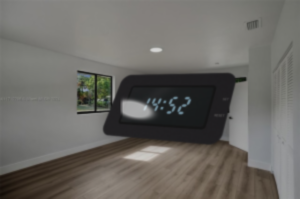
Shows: 14:52
